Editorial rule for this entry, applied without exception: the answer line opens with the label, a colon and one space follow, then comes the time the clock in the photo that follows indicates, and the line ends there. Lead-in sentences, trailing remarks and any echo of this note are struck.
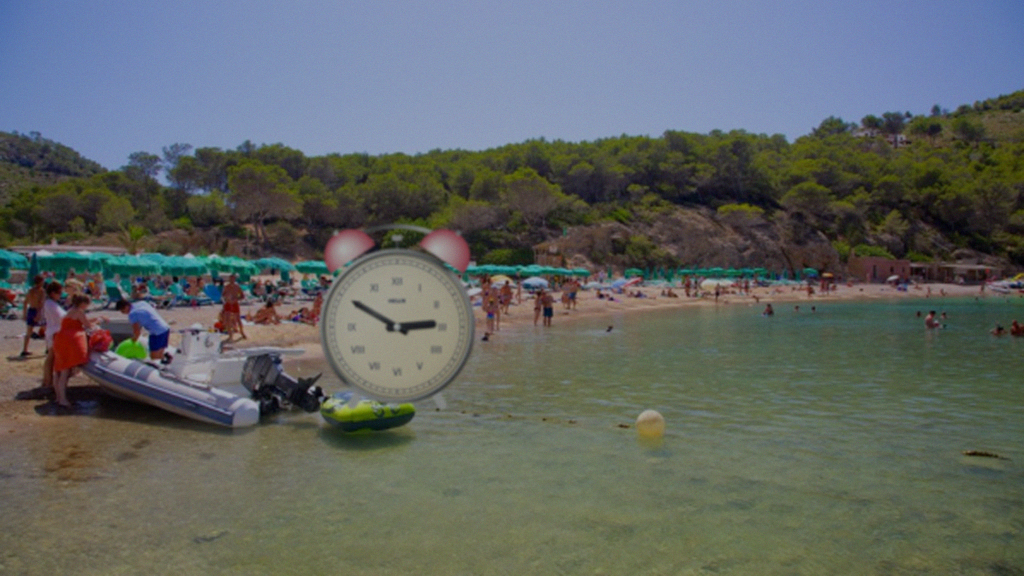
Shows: 2:50
